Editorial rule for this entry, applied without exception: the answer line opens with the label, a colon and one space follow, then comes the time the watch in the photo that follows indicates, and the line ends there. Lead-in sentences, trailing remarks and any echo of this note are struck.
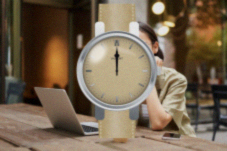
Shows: 12:00
